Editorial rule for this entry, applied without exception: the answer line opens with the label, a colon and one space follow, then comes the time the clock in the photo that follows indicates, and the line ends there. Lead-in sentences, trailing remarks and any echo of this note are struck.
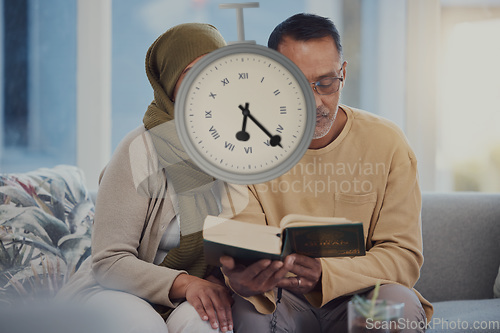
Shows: 6:23
